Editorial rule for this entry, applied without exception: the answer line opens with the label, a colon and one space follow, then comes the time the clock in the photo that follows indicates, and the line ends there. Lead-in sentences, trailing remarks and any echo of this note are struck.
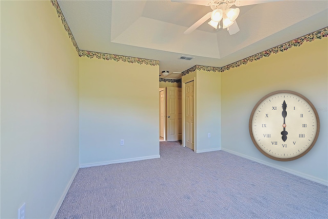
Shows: 6:00
